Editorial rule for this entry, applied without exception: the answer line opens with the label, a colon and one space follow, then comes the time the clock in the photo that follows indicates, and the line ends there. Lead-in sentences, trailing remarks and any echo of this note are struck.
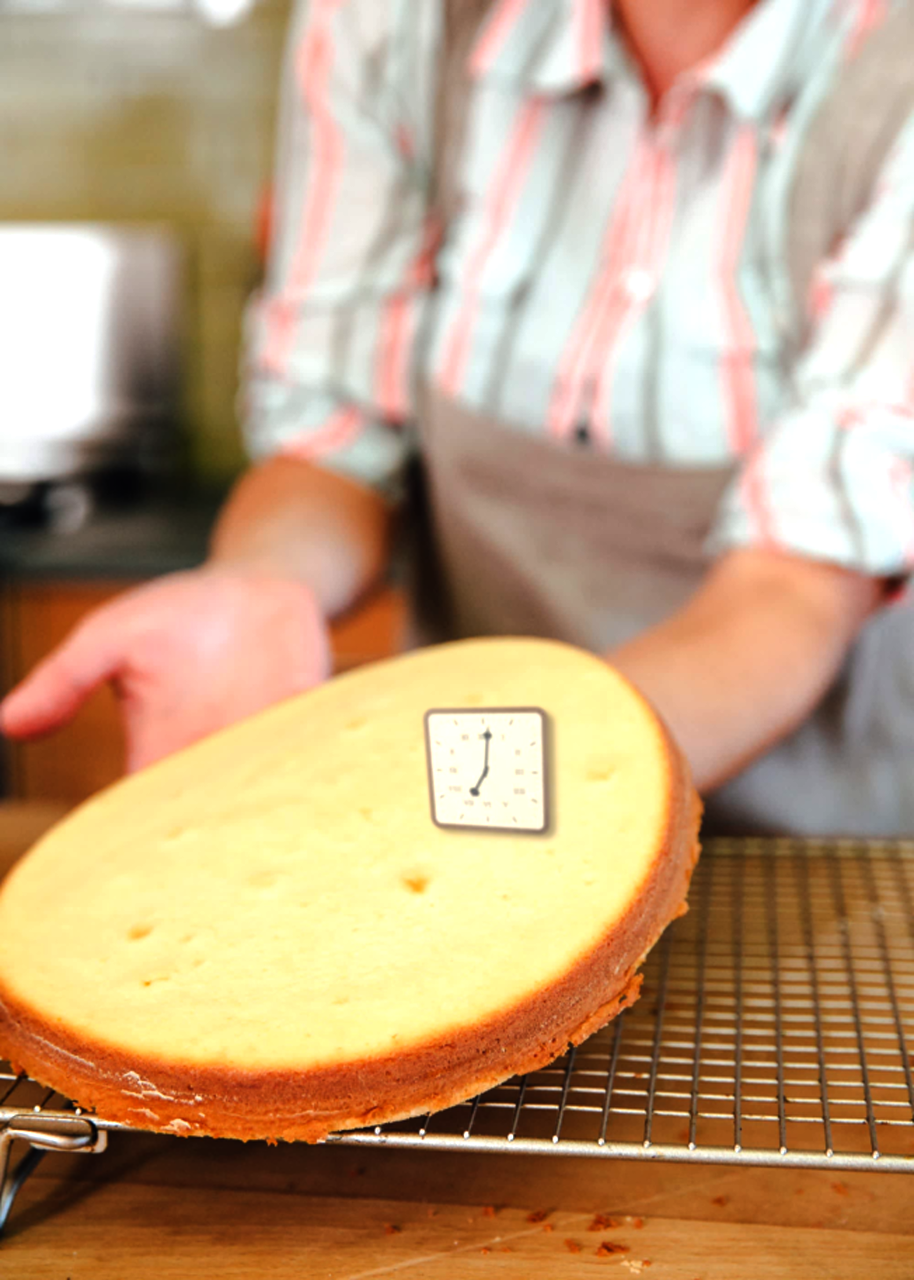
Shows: 7:01
